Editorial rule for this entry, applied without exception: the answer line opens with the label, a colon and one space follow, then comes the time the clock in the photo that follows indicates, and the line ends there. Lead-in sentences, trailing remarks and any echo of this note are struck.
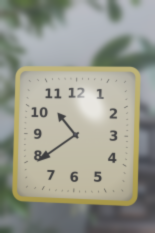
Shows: 10:39
